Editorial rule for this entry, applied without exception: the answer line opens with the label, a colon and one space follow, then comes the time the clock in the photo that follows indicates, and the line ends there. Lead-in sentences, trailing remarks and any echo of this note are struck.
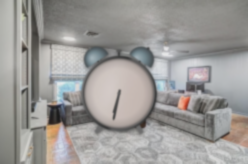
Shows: 6:32
